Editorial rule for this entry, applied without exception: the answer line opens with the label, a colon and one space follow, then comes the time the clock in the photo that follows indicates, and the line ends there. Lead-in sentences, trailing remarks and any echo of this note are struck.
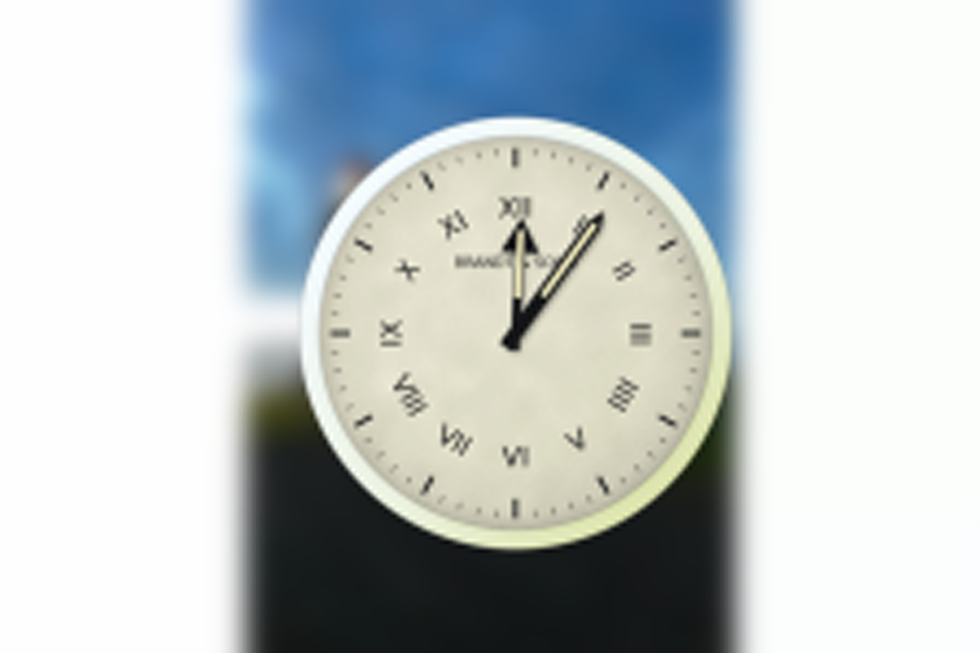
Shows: 12:06
